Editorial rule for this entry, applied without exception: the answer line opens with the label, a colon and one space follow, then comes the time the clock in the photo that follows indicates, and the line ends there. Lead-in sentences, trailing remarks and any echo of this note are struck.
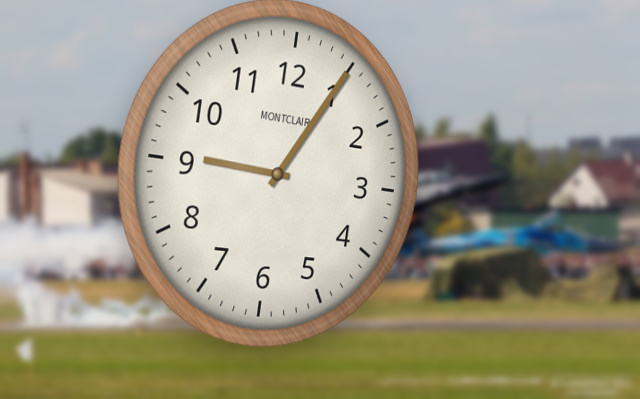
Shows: 9:05
